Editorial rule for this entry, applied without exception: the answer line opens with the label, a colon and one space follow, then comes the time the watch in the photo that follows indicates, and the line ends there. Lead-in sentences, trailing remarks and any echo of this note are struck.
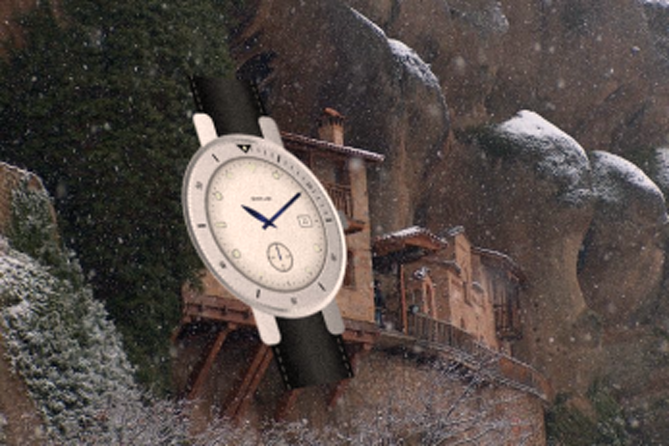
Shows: 10:10
